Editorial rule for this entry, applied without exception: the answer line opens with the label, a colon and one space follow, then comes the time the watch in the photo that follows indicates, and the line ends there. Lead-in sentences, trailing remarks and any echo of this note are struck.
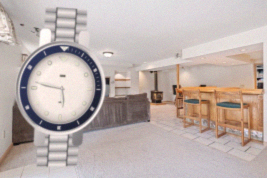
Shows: 5:47
